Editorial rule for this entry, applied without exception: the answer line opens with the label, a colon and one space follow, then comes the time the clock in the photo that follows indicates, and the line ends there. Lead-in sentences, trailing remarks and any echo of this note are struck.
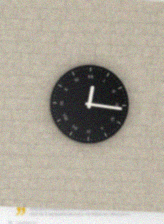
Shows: 12:16
